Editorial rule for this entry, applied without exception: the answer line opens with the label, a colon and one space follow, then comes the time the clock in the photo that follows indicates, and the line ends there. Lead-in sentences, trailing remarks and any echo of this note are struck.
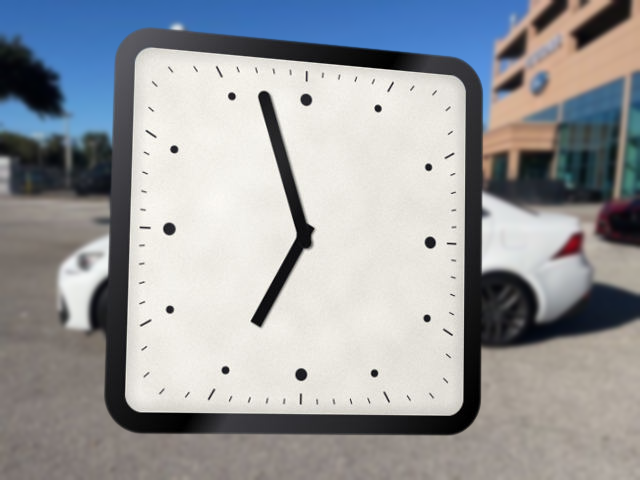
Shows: 6:57
